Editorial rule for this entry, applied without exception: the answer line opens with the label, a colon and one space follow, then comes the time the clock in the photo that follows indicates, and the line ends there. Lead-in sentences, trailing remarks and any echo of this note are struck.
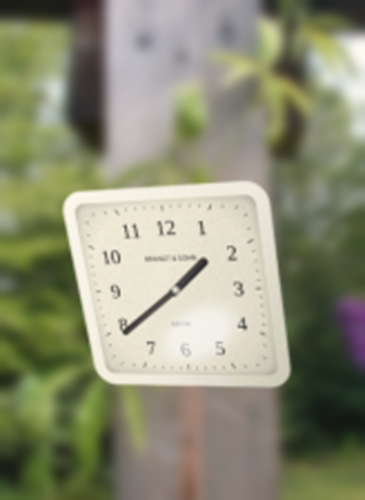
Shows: 1:39
